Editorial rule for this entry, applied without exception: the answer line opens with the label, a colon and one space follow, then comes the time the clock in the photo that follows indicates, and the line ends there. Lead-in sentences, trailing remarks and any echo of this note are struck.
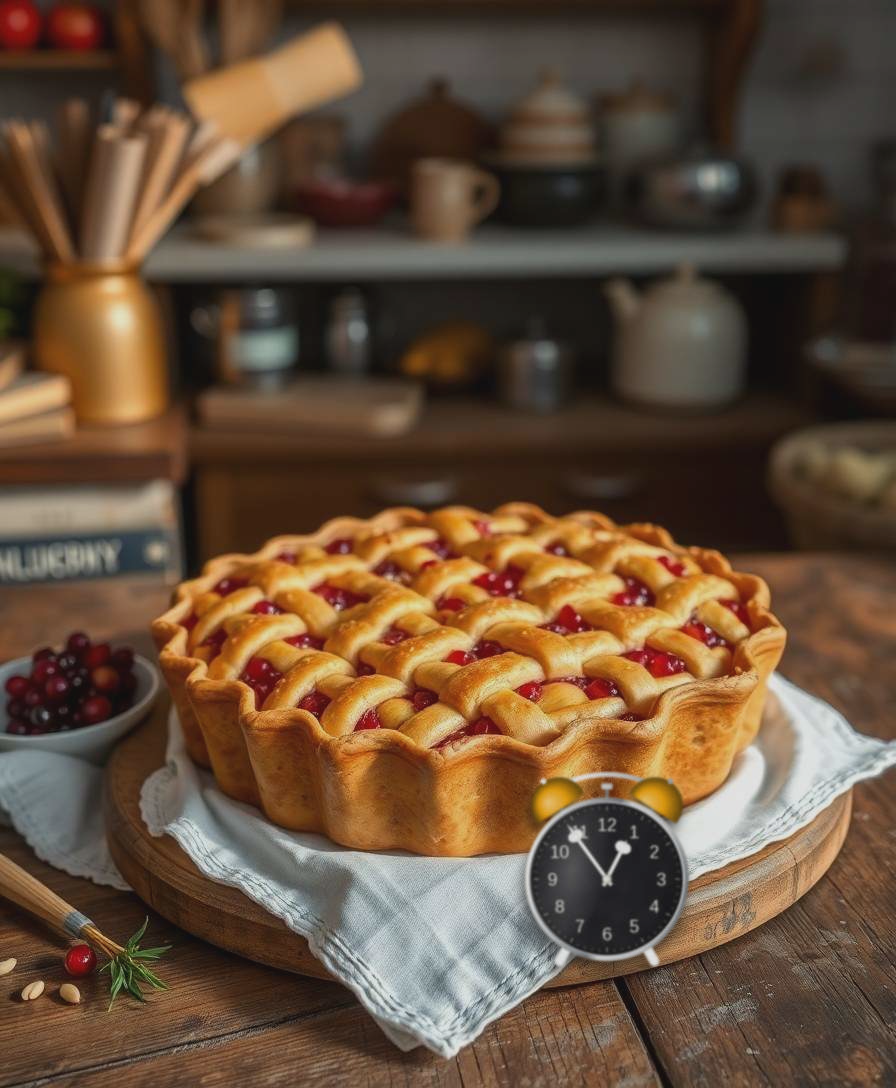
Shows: 12:54
